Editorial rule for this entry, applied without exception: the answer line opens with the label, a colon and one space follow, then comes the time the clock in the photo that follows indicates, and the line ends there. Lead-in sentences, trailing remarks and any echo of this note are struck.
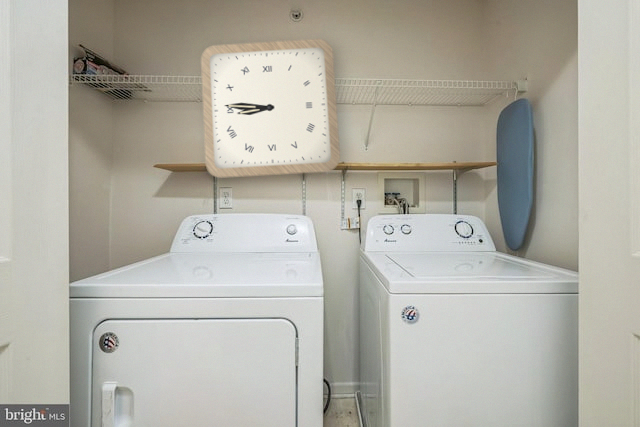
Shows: 8:46
